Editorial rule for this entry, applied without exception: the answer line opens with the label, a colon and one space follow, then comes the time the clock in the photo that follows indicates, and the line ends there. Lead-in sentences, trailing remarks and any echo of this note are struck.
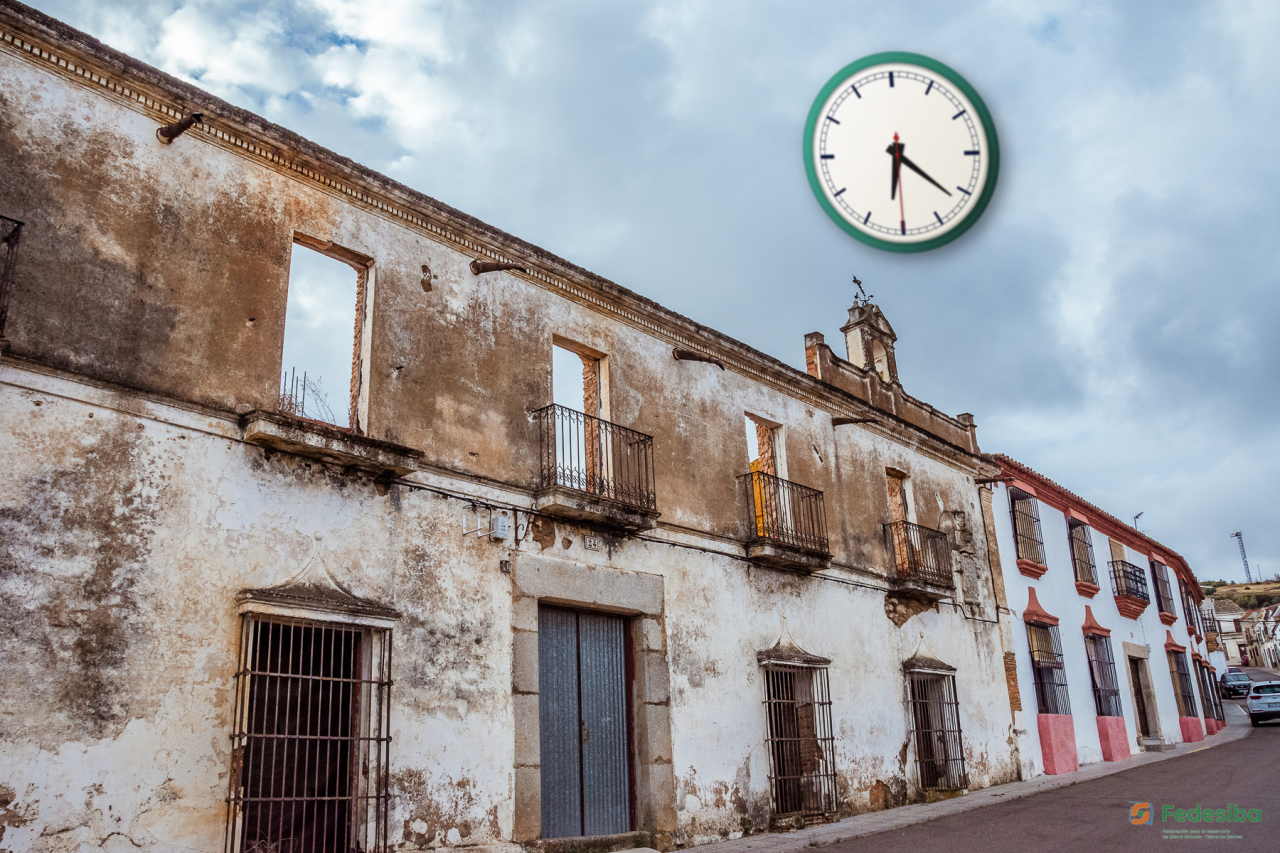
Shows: 6:21:30
